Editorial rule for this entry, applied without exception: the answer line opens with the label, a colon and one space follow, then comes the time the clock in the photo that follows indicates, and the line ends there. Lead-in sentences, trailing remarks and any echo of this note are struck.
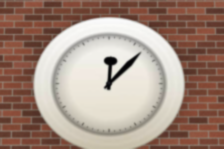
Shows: 12:07
